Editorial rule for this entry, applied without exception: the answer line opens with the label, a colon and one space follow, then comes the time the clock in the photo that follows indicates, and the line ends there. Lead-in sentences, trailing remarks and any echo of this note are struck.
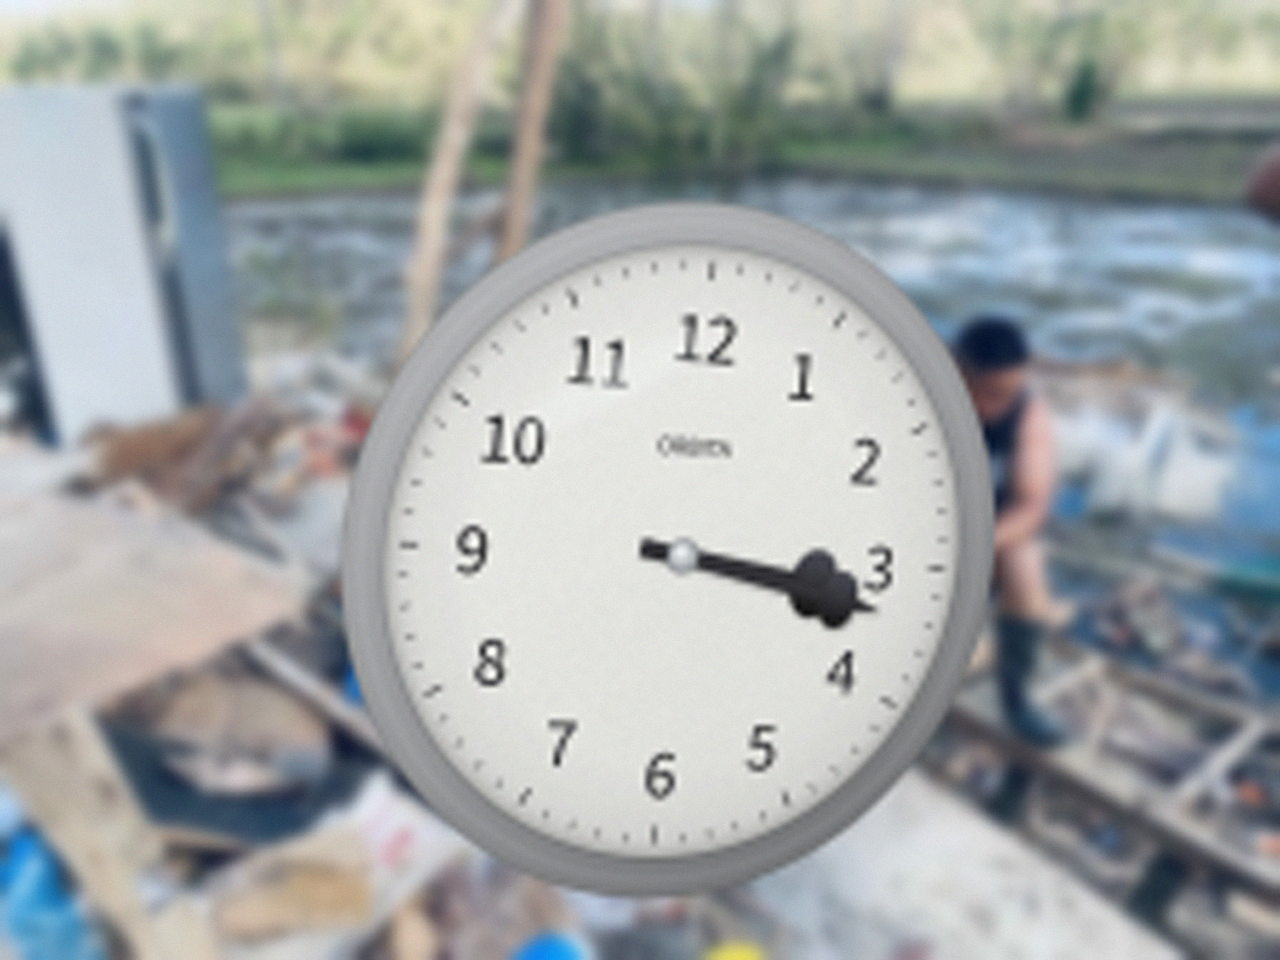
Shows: 3:17
